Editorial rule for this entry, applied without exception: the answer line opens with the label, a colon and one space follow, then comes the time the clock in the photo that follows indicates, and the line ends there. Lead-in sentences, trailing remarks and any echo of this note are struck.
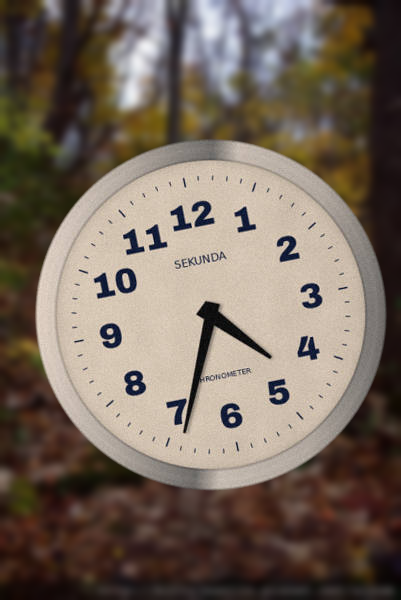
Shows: 4:34
